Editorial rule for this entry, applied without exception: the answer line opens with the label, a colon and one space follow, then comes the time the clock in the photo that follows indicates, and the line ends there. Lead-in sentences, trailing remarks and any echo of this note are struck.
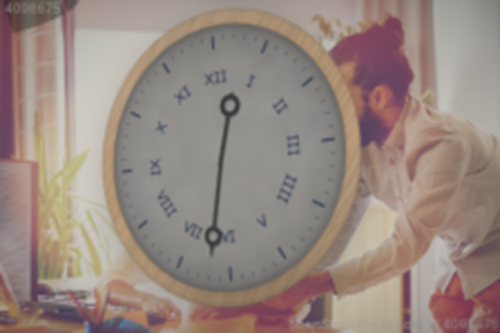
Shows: 12:32
